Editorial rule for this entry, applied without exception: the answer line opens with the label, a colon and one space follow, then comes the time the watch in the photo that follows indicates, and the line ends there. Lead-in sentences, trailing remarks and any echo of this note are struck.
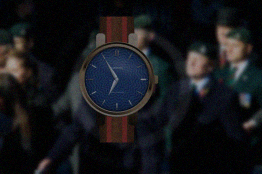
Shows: 6:55
